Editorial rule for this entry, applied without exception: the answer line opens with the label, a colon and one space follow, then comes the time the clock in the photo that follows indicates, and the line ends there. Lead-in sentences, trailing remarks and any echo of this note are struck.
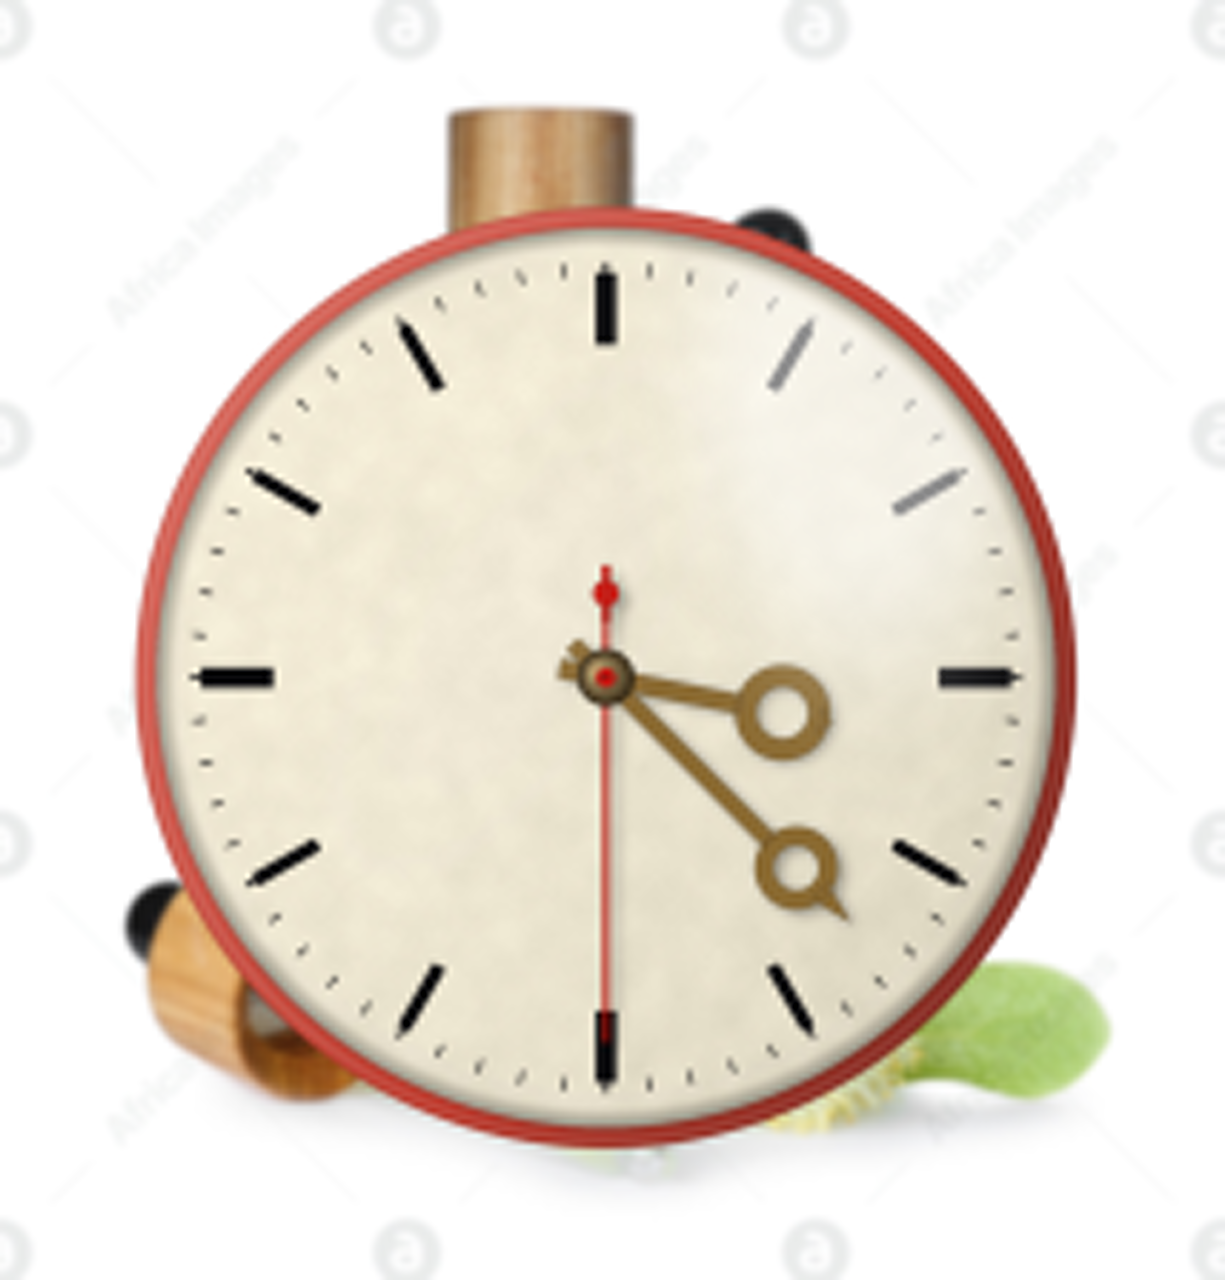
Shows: 3:22:30
